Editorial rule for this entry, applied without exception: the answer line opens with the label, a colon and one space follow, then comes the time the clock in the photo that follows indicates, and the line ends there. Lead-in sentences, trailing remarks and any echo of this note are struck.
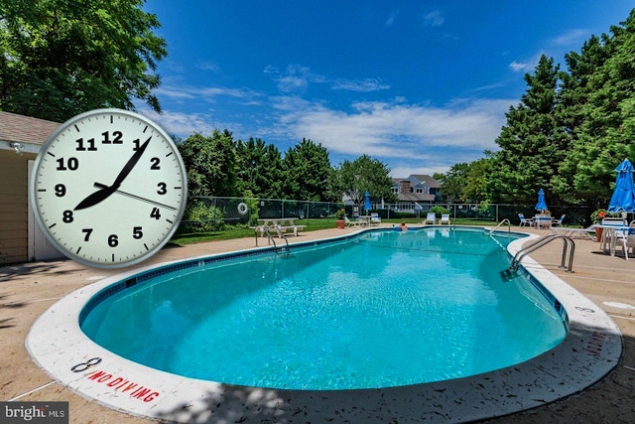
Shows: 8:06:18
